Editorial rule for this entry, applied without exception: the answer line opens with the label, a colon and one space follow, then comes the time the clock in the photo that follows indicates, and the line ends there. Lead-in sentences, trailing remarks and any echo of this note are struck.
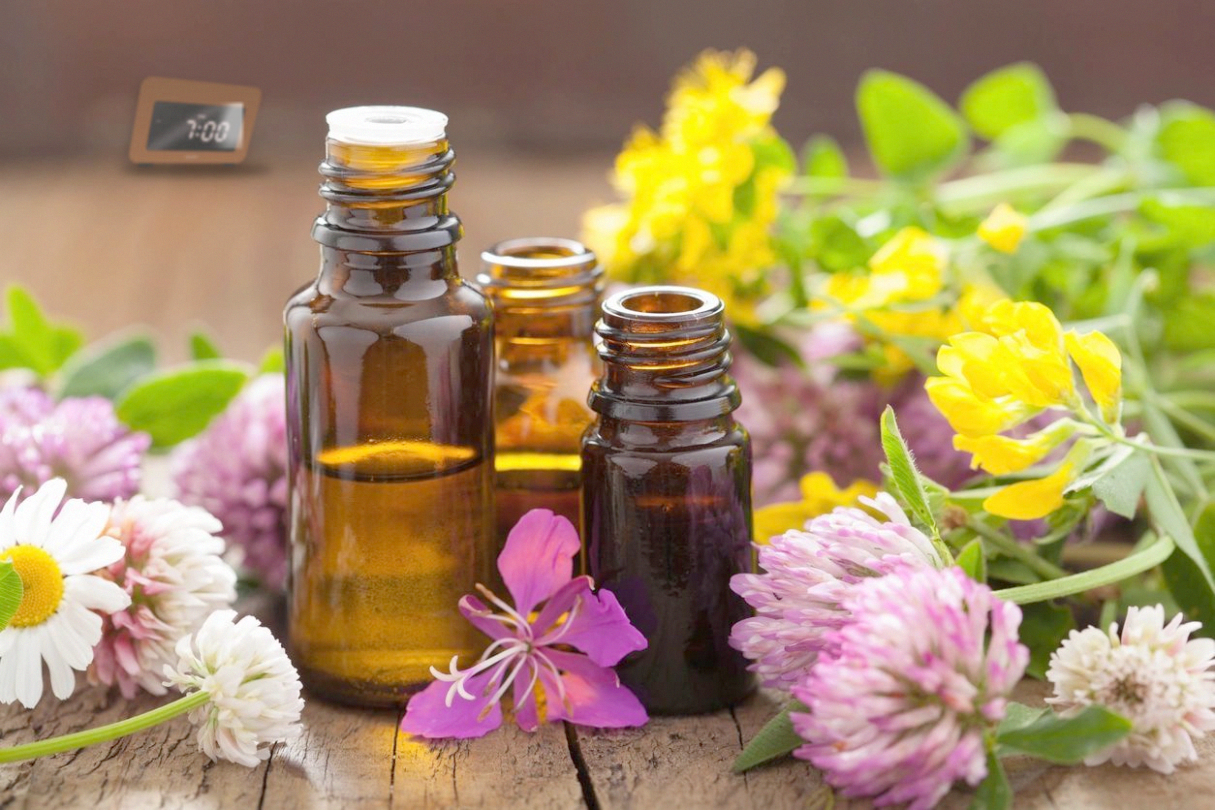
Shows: 7:00
